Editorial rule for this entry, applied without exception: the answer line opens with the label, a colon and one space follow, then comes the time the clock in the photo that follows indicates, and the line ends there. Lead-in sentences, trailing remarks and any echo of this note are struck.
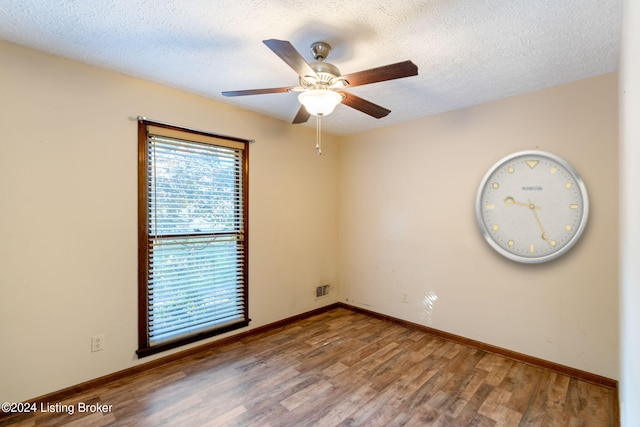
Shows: 9:26
